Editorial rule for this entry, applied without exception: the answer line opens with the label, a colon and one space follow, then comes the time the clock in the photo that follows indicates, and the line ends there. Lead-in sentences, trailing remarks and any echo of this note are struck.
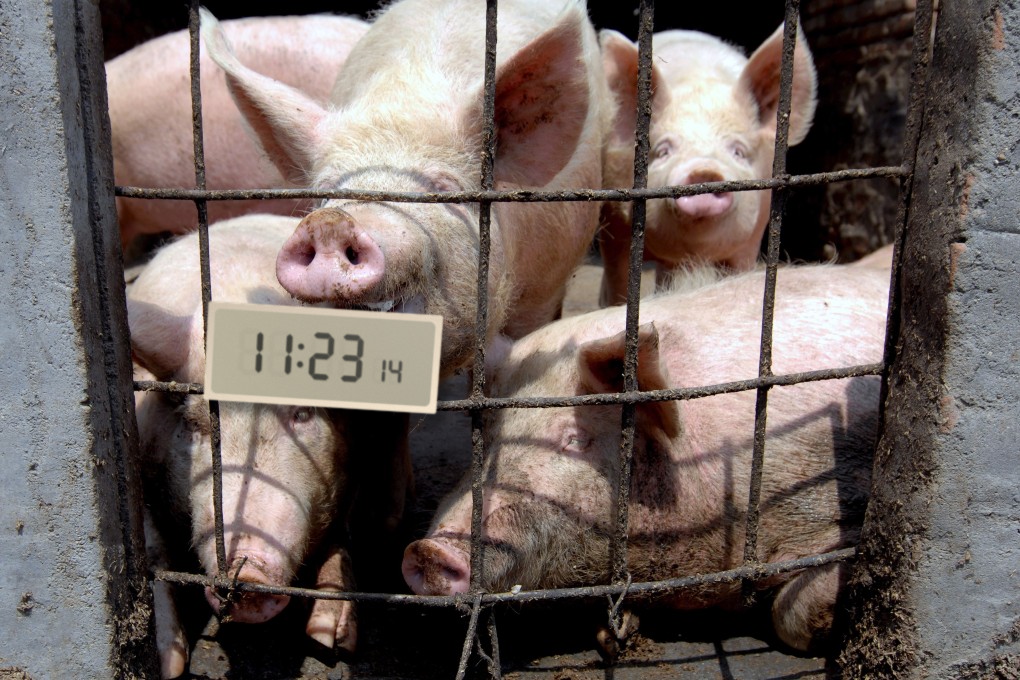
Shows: 11:23:14
